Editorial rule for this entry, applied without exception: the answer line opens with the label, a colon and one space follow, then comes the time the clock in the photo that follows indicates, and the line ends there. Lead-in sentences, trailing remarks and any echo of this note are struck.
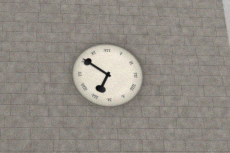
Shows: 6:51
